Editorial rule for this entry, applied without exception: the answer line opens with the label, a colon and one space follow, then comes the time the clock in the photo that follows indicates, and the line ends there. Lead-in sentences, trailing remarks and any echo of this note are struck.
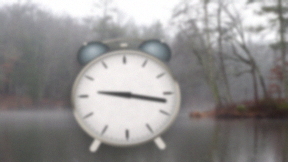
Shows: 9:17
